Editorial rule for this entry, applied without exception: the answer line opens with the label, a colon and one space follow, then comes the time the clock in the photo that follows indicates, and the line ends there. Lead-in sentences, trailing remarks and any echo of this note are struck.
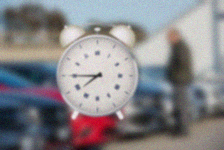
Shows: 7:45
